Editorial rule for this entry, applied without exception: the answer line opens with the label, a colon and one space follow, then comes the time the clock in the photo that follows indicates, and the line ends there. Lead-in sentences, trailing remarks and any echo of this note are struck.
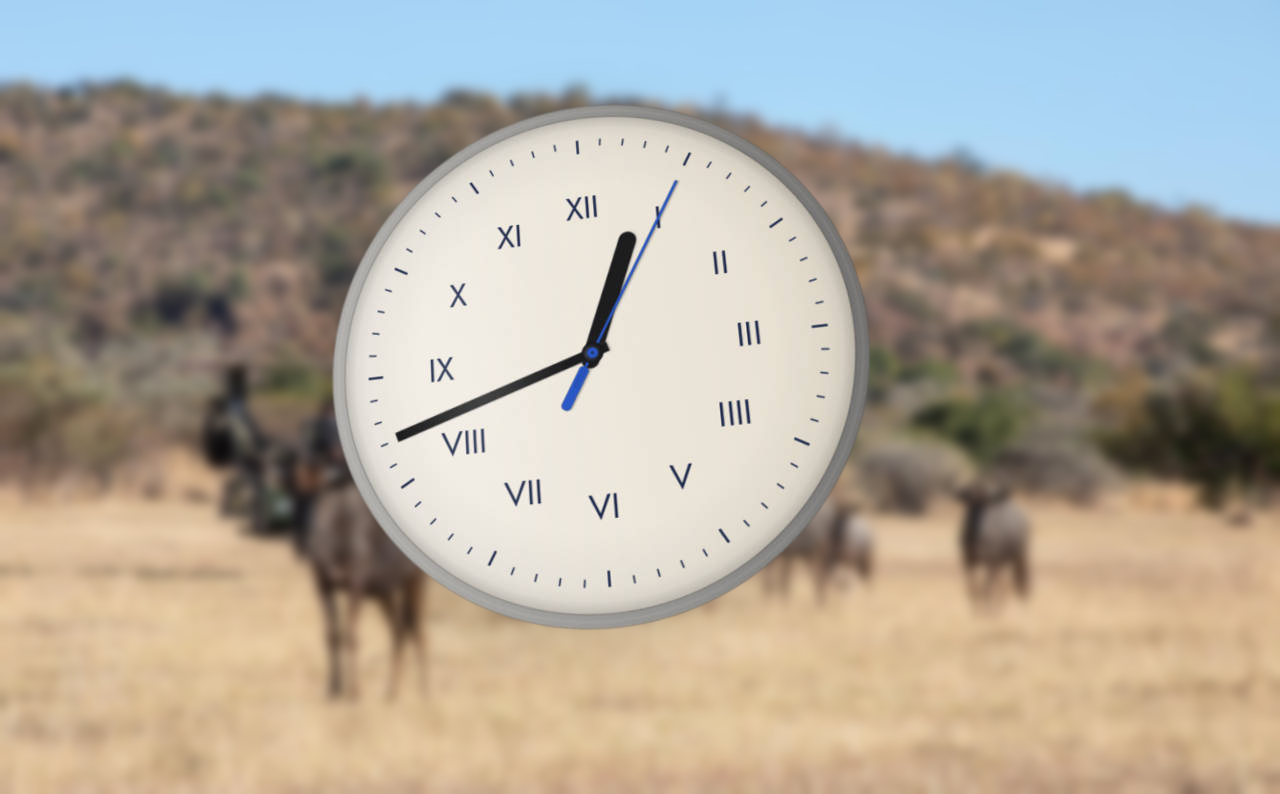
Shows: 12:42:05
